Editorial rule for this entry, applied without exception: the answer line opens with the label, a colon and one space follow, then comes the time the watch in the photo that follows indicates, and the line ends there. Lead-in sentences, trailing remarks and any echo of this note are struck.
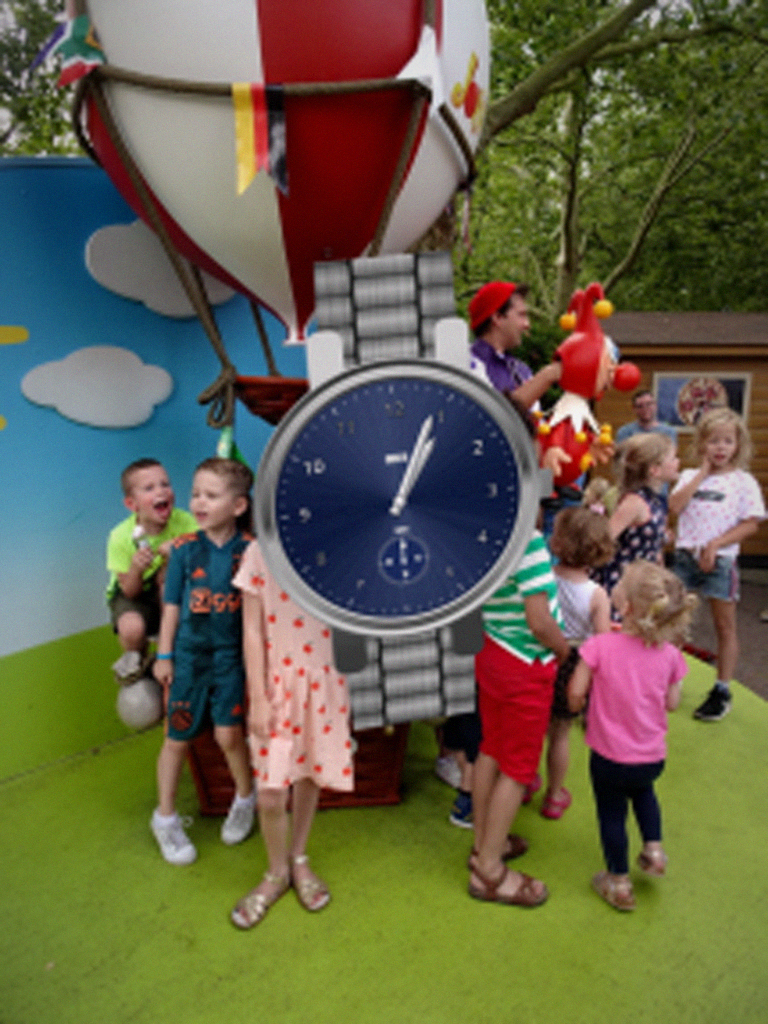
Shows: 1:04
